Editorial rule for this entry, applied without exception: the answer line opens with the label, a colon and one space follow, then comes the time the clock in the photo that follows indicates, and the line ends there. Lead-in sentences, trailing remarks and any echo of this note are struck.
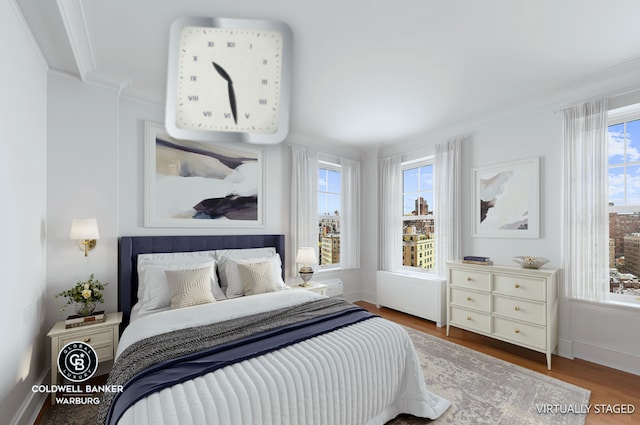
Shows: 10:28
